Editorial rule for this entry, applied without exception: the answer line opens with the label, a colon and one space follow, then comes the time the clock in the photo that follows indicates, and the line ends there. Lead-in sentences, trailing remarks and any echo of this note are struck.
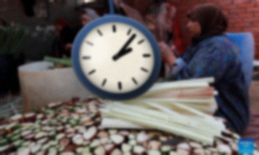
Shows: 2:07
